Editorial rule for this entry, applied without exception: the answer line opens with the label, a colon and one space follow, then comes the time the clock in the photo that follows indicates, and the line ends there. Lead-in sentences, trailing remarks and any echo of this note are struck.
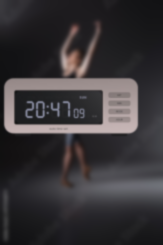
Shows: 20:47:09
